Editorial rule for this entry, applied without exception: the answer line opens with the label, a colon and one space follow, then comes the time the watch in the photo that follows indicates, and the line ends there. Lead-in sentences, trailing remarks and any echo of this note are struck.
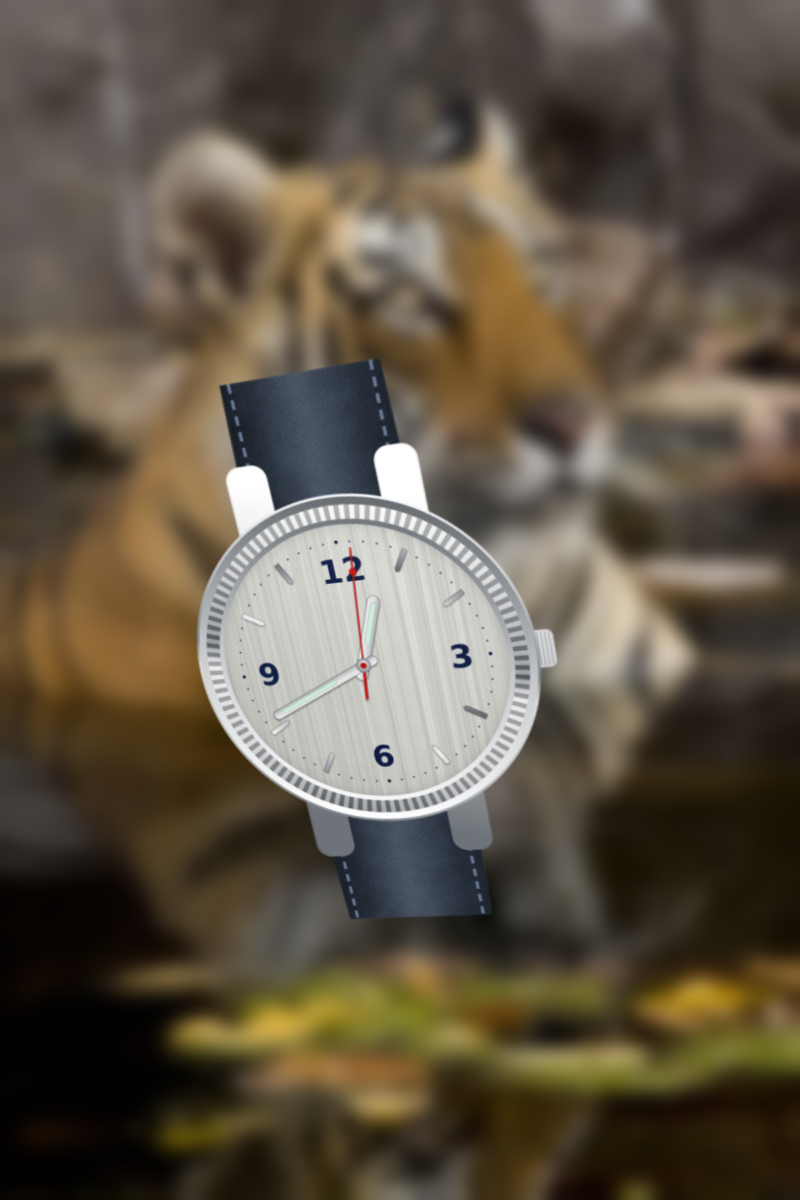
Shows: 12:41:01
